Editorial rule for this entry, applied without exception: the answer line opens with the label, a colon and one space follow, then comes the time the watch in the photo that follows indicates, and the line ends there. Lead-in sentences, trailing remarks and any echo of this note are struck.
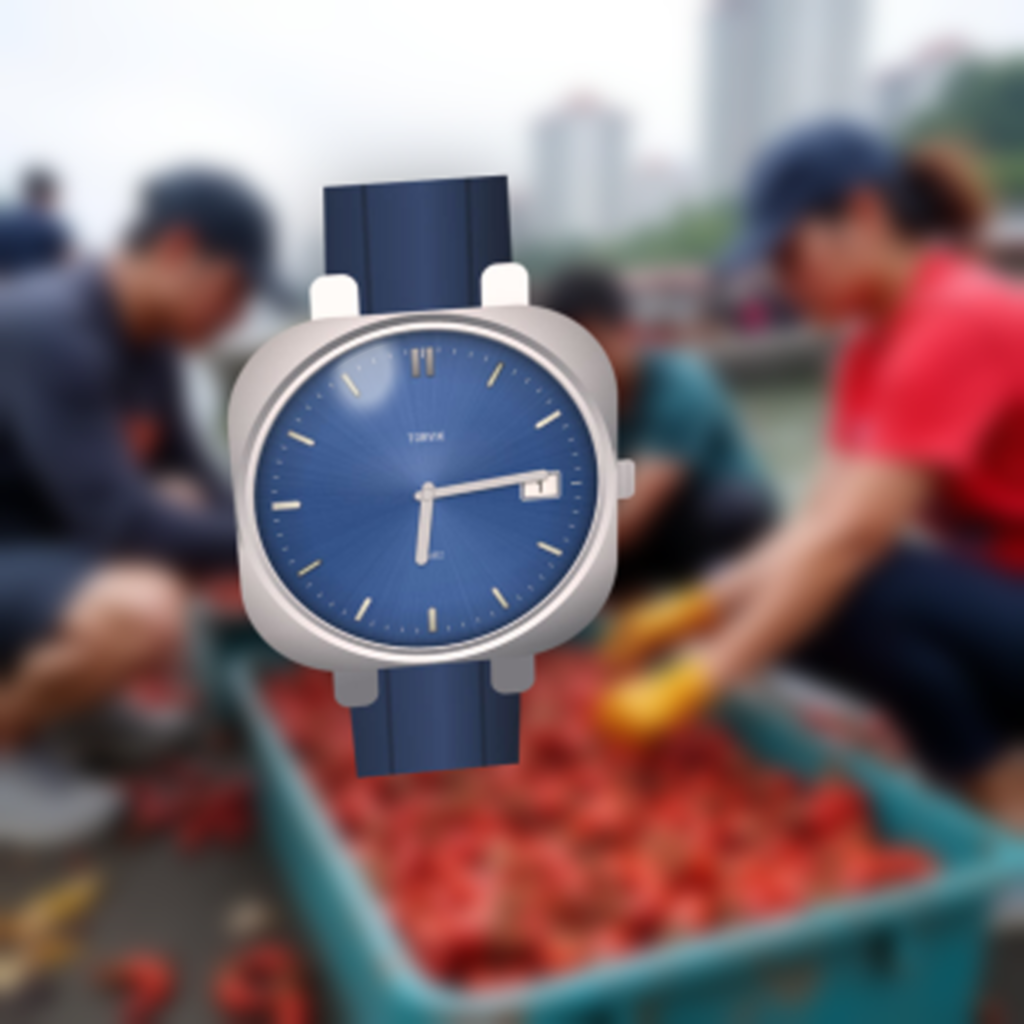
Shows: 6:14
